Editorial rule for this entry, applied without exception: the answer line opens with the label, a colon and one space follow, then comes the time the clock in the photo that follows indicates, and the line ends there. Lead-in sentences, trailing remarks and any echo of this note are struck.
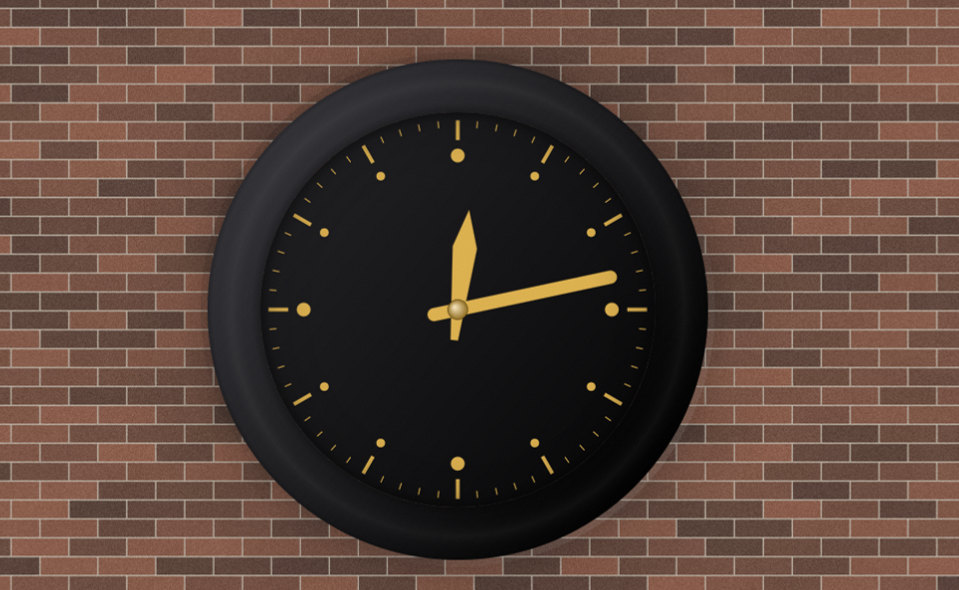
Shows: 12:13
